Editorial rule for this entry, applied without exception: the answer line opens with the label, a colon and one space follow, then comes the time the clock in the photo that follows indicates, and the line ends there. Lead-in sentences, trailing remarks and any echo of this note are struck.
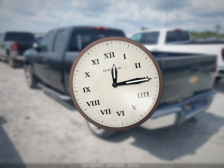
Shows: 12:15
